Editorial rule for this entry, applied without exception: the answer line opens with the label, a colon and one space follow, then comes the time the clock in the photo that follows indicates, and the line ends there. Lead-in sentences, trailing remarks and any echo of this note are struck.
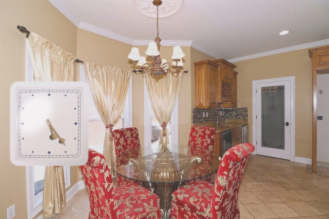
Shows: 5:24
